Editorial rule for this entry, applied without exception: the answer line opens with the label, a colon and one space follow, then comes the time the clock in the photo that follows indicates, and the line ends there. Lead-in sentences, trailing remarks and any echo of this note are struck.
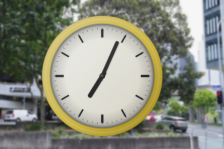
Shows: 7:04
